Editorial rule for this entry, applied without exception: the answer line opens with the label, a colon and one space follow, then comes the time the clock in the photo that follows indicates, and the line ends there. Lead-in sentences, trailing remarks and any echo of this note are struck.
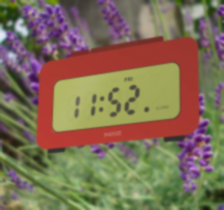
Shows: 11:52
